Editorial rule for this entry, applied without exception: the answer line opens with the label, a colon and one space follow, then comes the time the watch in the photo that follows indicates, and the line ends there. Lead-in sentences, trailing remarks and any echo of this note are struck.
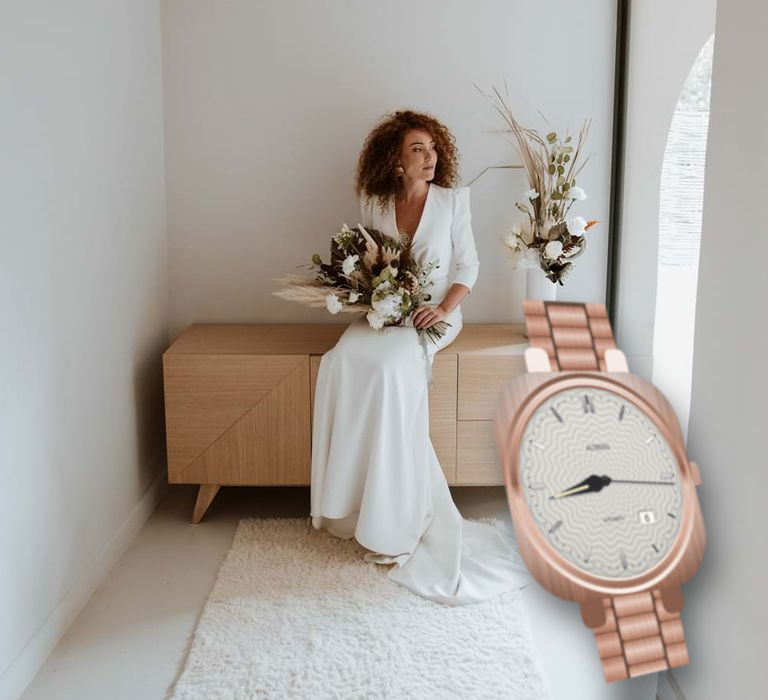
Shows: 8:43:16
